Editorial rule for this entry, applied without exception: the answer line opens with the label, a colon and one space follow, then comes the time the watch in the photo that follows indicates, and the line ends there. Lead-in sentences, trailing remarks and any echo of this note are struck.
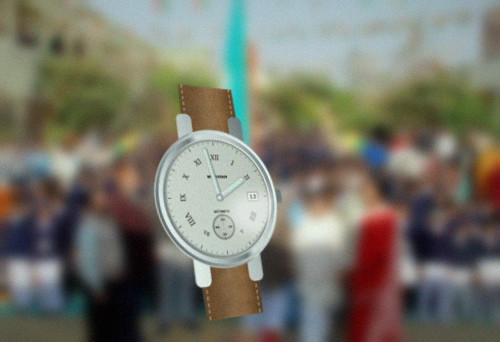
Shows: 1:58
